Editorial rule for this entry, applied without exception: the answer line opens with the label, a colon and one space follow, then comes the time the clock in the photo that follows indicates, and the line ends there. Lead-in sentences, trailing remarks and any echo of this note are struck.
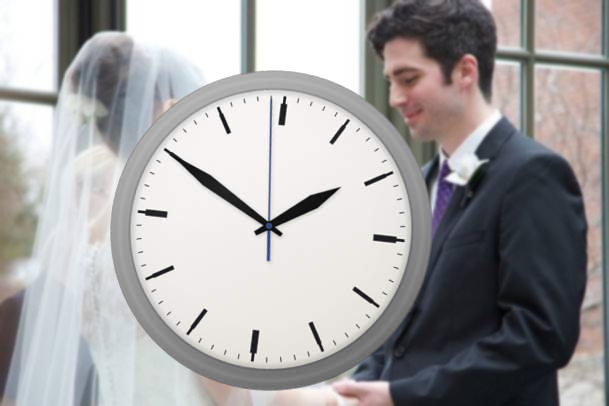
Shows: 1:49:59
